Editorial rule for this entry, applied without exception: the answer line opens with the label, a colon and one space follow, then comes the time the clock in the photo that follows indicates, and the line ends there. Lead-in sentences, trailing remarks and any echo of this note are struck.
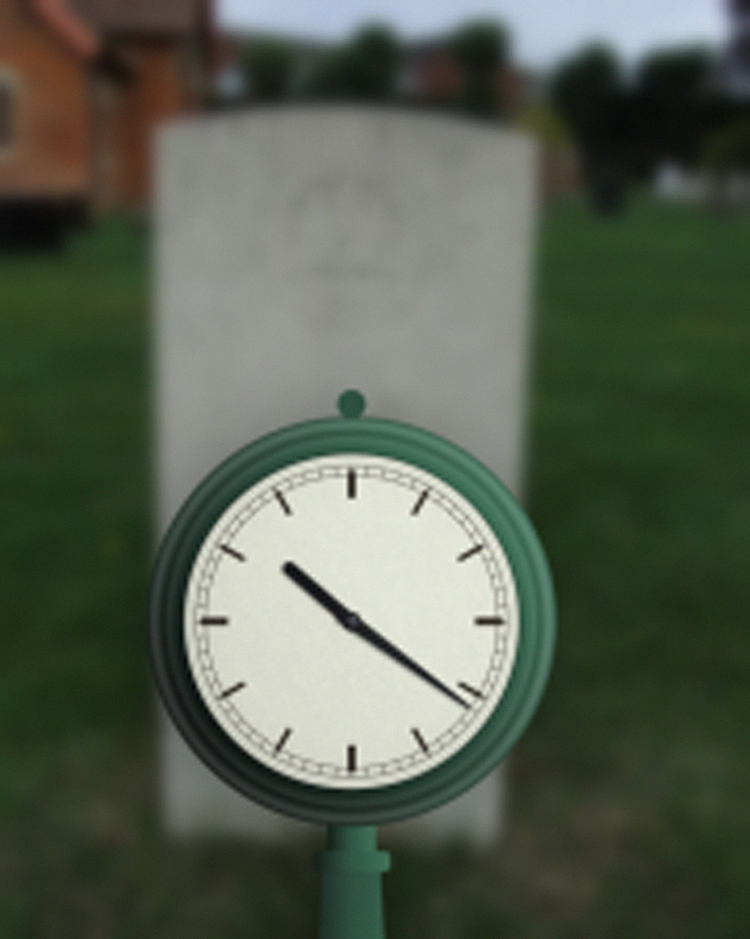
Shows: 10:21
